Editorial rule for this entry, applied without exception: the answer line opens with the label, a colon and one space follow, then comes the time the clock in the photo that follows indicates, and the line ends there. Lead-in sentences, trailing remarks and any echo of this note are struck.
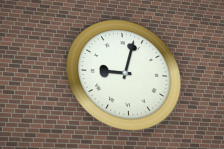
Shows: 9:03
